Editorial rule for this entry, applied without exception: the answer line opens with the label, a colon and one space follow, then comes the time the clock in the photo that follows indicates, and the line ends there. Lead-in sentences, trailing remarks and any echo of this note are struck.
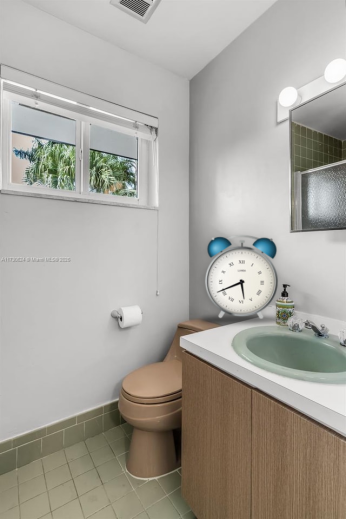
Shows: 5:41
